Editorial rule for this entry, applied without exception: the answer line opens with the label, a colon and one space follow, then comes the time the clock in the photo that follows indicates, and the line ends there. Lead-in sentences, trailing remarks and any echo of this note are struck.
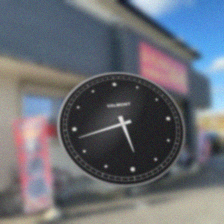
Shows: 5:43
